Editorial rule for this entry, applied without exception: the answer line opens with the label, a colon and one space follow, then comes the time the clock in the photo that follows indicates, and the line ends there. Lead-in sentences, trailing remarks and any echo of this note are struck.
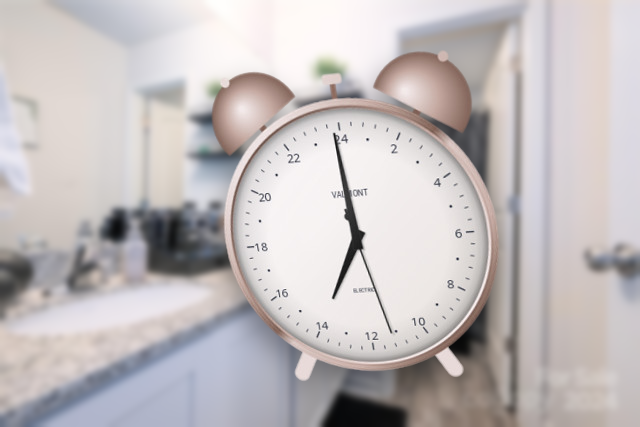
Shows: 13:59:28
